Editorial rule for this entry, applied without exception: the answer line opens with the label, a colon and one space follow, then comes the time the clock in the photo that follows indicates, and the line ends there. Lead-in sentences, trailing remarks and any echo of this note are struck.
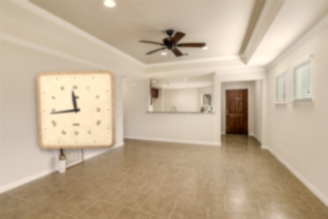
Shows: 11:44
